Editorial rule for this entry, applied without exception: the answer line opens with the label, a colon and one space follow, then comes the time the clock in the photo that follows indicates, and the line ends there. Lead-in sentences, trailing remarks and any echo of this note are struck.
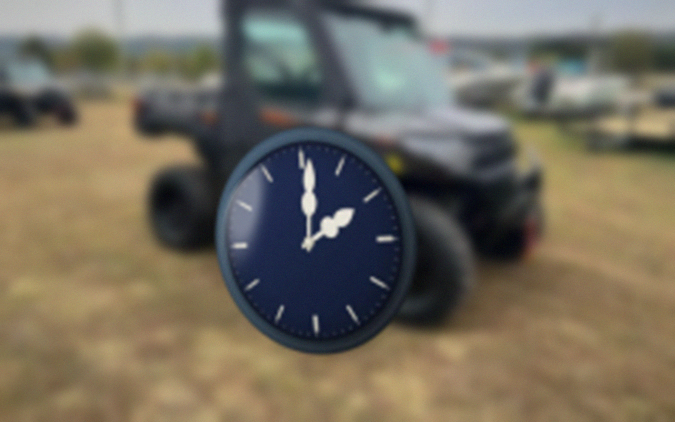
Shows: 2:01
